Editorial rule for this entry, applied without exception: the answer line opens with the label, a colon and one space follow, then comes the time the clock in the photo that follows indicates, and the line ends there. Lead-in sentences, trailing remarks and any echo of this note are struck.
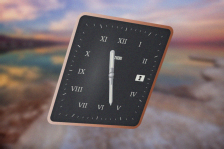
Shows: 11:27
